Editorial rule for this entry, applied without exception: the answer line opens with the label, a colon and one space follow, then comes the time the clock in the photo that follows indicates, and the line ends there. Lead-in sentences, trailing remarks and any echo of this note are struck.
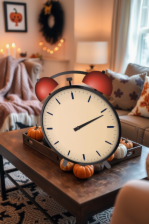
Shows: 2:11
